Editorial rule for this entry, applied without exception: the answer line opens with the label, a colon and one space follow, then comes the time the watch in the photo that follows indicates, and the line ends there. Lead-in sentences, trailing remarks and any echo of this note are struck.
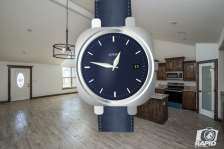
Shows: 12:47
